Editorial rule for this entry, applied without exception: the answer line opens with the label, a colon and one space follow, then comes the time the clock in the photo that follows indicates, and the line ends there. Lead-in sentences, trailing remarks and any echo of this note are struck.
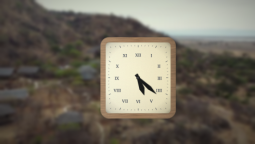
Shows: 5:22
